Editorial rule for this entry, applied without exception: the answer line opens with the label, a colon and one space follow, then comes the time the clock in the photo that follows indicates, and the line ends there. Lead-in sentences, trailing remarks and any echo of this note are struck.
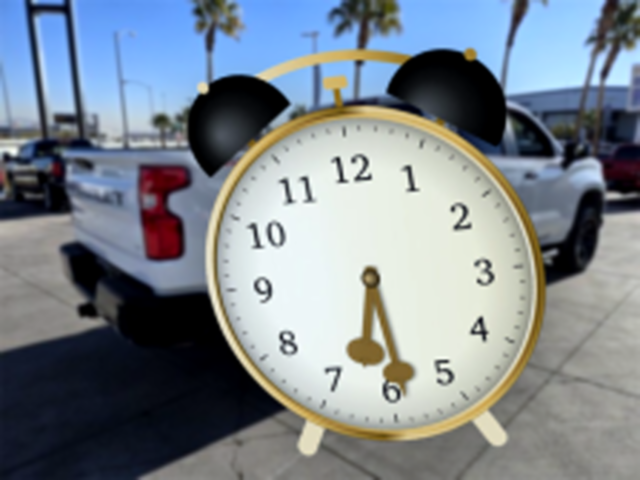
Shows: 6:29
